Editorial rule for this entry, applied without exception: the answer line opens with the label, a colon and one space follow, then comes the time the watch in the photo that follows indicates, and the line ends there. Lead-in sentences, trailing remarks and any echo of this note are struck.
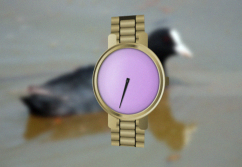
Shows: 6:33
